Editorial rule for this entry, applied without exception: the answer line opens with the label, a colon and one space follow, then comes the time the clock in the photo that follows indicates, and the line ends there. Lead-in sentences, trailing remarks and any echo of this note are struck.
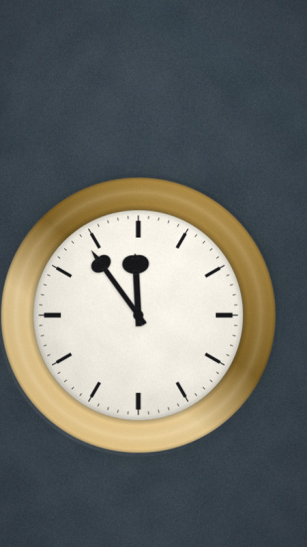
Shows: 11:54
